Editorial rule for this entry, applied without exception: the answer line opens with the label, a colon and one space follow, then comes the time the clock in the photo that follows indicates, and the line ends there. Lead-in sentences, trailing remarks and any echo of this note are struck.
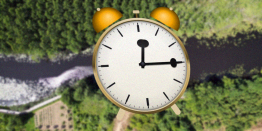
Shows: 12:15
